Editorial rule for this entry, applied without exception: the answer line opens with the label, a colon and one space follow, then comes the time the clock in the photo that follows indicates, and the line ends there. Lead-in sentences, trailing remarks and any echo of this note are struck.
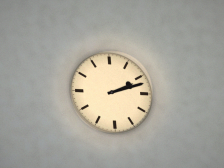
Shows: 2:12
